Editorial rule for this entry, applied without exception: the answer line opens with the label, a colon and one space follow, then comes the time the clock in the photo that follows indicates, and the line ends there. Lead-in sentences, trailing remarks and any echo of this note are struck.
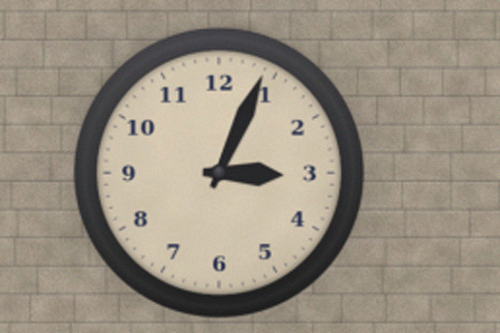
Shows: 3:04
